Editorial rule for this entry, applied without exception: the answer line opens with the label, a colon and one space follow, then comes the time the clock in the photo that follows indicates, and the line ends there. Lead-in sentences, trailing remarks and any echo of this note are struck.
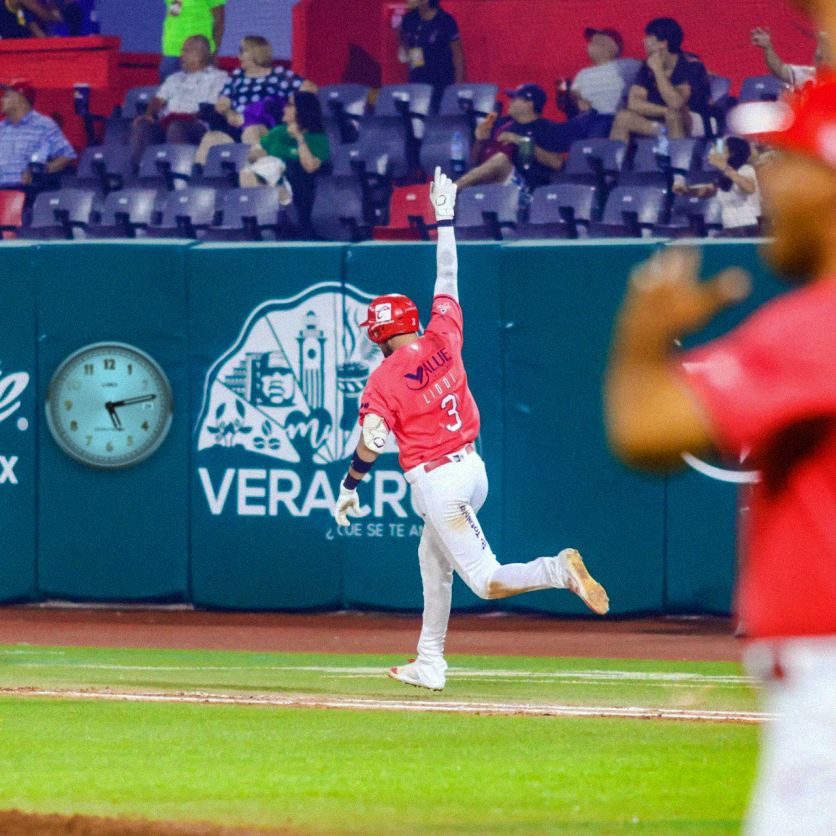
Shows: 5:13
